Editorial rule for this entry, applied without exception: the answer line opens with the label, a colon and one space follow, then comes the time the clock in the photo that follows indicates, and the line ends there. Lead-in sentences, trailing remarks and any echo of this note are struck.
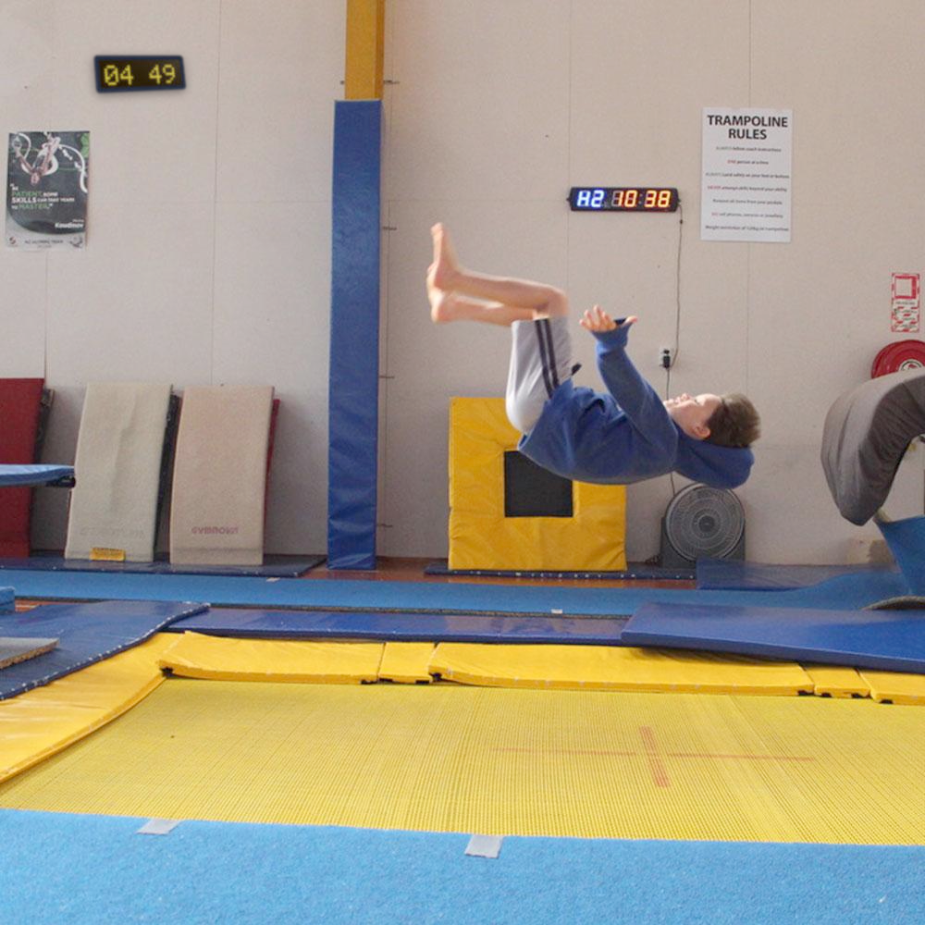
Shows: 4:49
